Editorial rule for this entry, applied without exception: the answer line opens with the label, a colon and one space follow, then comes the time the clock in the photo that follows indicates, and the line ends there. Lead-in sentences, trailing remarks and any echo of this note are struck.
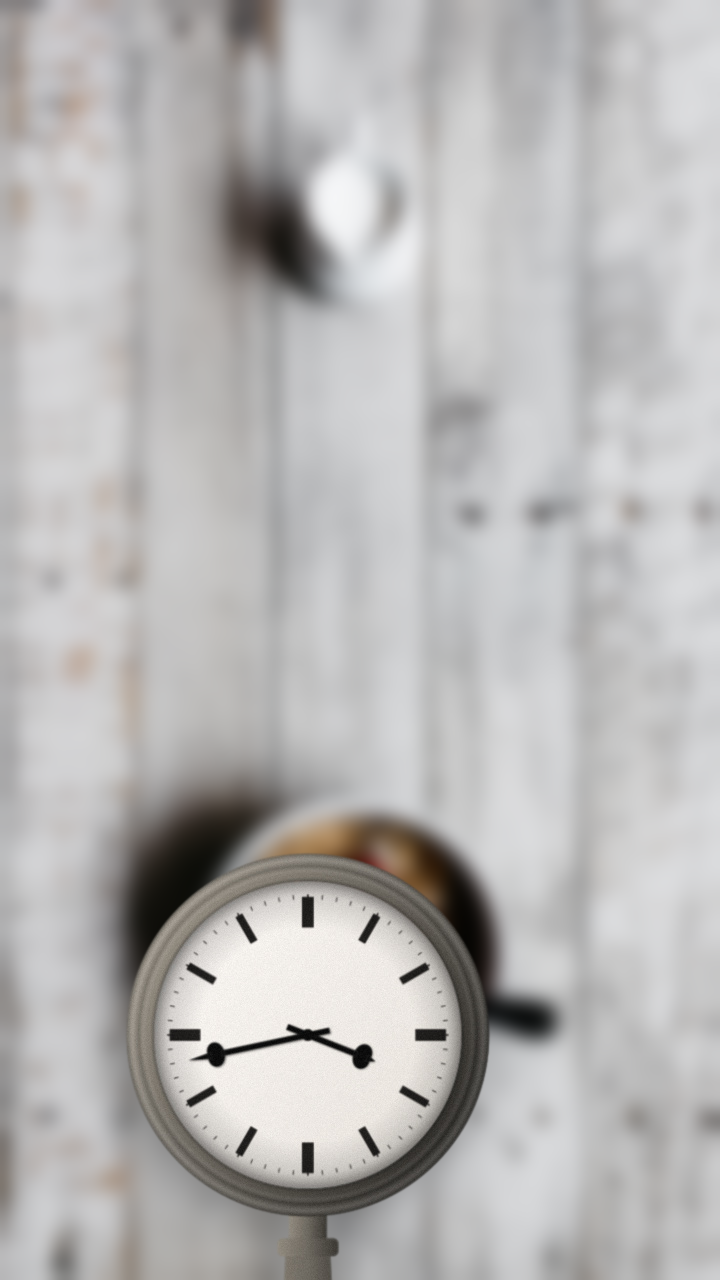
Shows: 3:43
